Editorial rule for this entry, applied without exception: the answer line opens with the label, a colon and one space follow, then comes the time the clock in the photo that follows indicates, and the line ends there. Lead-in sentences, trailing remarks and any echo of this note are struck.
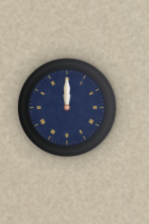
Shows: 12:00
